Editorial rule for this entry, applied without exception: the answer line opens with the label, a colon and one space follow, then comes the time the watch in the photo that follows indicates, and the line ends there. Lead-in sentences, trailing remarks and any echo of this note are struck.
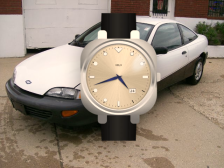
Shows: 4:42
